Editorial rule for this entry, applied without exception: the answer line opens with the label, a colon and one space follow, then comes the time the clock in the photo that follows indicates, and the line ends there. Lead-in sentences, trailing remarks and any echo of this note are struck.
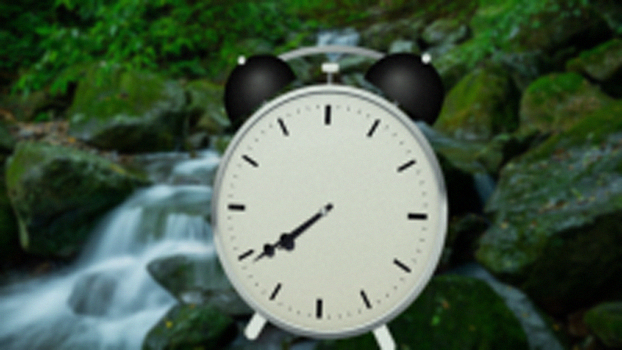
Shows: 7:39
